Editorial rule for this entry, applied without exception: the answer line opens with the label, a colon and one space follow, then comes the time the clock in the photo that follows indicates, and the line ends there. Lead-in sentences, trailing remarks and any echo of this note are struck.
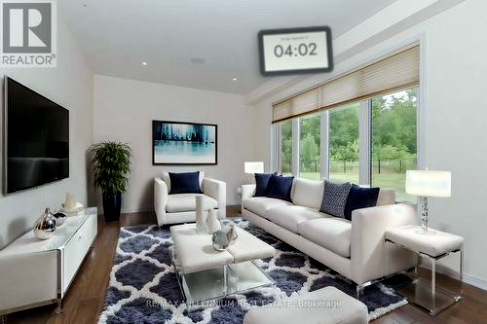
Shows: 4:02
